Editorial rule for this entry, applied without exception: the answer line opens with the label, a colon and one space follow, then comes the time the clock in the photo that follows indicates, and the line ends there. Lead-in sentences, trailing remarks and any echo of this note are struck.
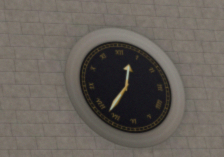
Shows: 12:37
